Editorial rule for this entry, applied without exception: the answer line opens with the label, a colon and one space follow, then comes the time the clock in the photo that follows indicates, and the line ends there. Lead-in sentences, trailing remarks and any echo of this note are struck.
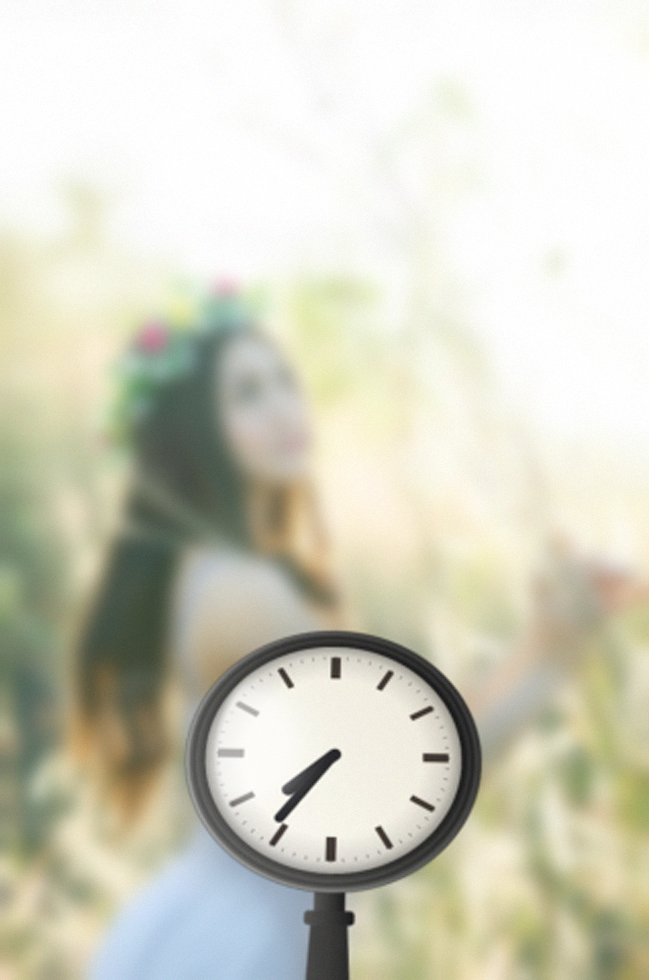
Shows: 7:36
